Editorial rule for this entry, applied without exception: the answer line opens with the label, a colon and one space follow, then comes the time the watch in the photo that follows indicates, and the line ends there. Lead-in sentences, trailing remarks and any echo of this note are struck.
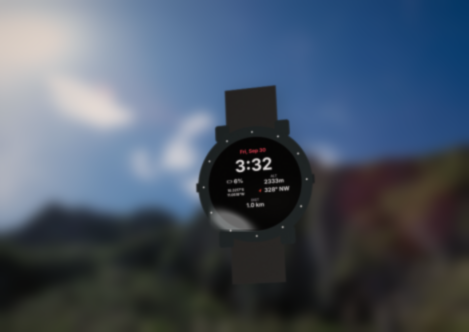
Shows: 3:32
